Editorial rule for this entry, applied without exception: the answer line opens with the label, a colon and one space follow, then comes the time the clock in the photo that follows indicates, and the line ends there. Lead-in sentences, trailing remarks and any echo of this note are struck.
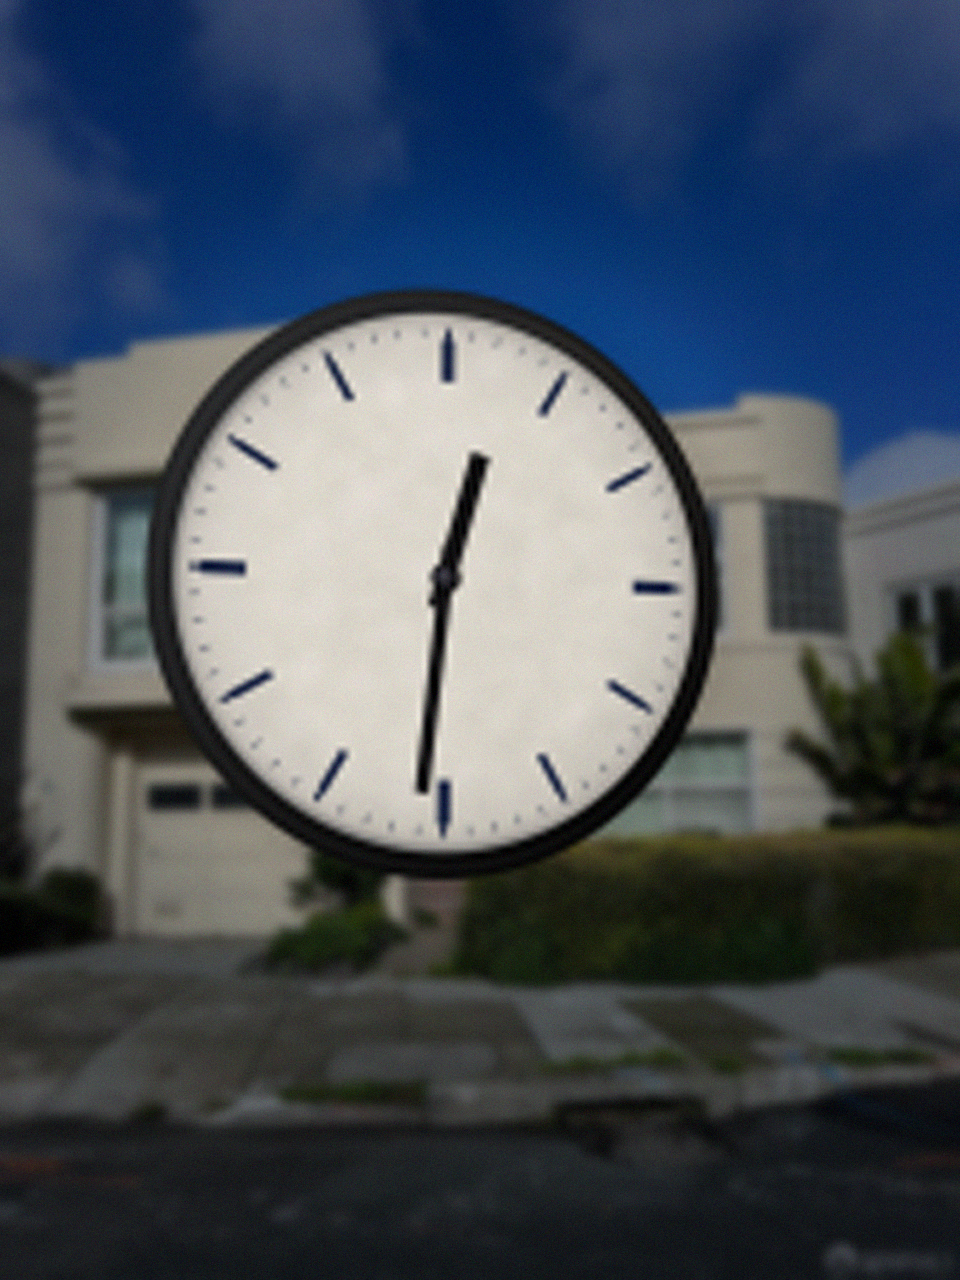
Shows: 12:31
